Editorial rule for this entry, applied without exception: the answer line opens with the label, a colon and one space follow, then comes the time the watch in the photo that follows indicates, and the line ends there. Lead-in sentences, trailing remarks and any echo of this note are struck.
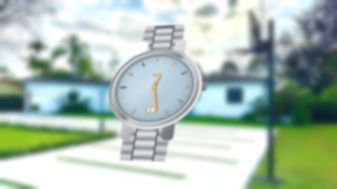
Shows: 12:28
